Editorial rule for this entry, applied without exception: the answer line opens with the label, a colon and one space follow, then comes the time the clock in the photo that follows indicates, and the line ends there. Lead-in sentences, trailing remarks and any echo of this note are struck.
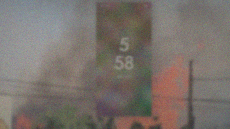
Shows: 5:58
